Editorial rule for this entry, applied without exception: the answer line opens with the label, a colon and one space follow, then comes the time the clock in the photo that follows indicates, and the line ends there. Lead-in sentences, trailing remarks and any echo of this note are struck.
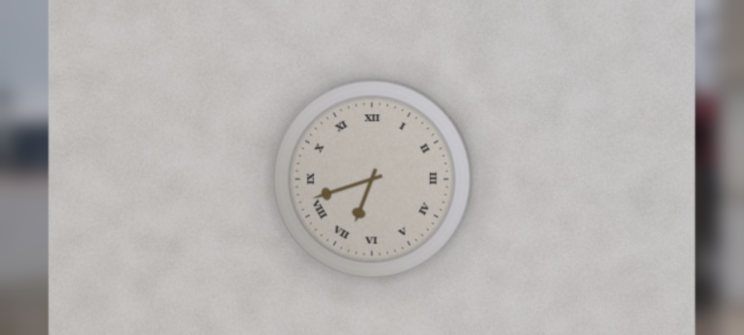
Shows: 6:42
